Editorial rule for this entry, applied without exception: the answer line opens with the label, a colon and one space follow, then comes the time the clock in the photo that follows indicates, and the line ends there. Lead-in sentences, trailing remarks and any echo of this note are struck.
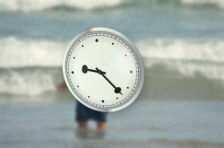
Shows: 9:23
